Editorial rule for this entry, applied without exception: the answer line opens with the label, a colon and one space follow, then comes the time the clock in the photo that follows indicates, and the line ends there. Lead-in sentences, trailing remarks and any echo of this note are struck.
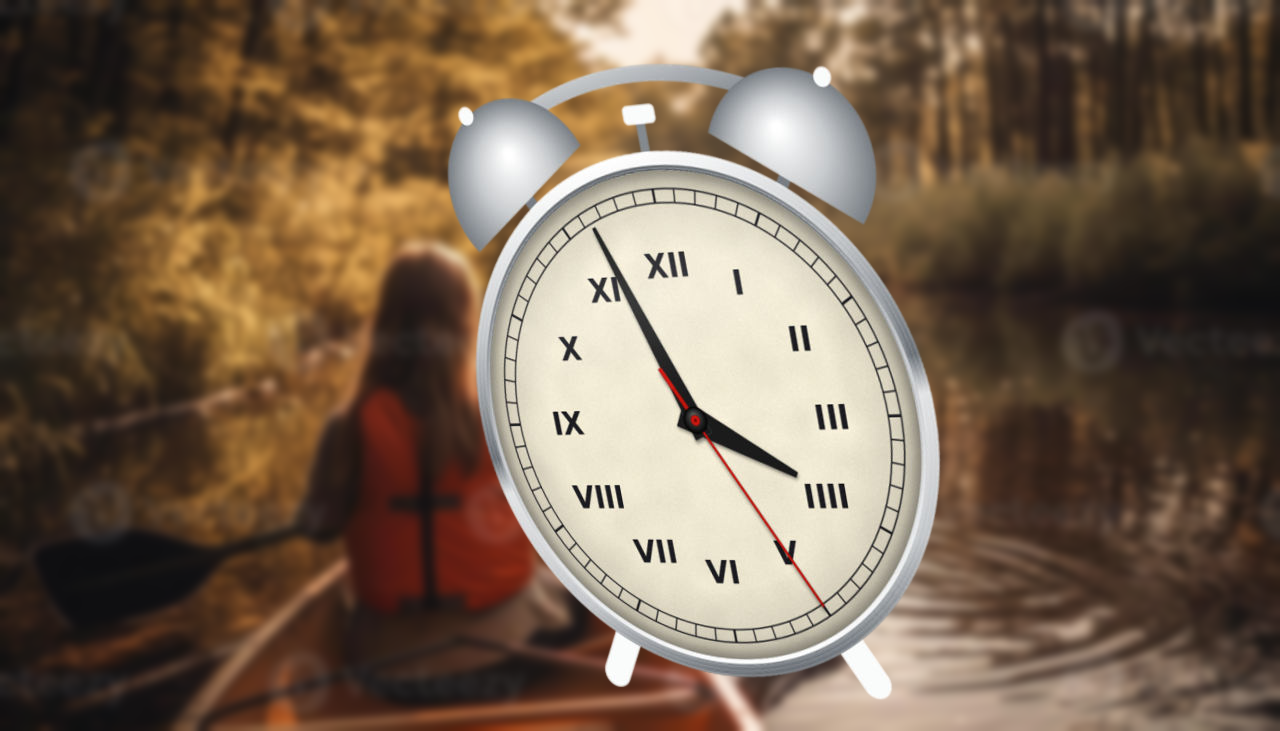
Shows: 3:56:25
